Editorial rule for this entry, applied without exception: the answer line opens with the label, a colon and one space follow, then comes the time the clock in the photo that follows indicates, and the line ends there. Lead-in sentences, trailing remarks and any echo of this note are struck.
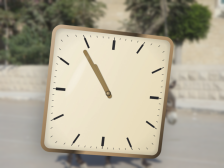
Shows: 10:54
